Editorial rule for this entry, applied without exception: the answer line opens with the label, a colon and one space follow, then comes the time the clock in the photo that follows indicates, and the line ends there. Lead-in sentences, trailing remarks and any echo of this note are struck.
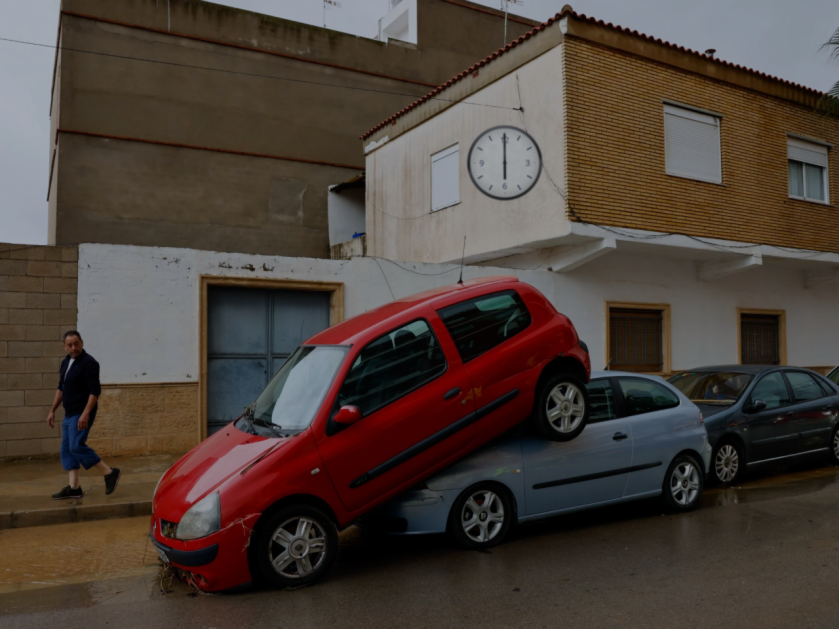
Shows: 6:00
